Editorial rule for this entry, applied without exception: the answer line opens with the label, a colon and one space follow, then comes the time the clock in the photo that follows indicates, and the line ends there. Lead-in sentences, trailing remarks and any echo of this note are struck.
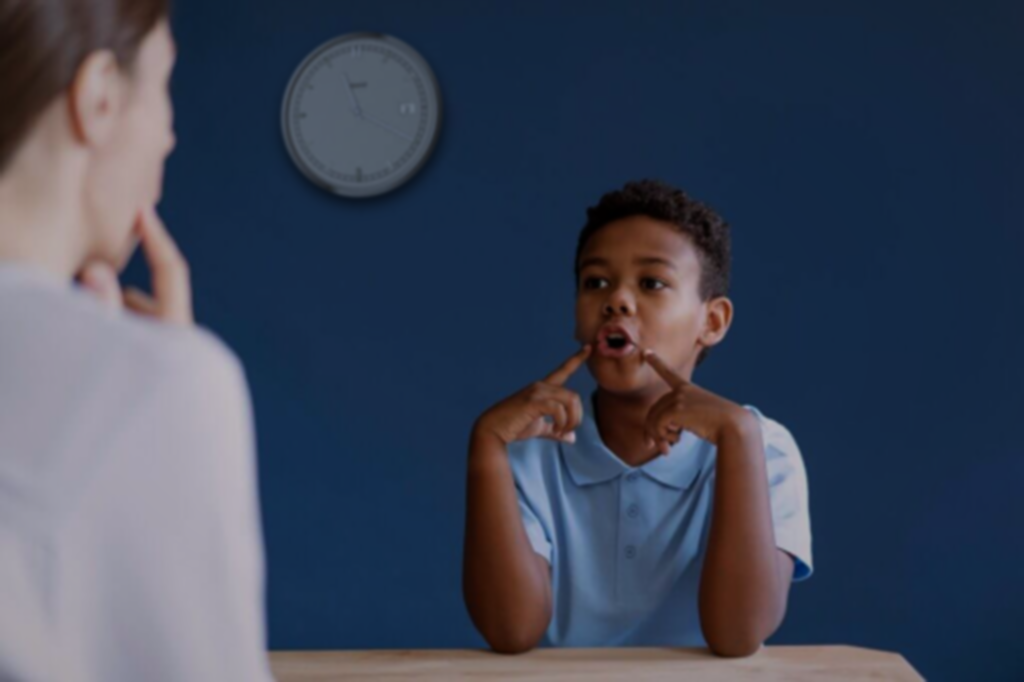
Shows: 11:20
